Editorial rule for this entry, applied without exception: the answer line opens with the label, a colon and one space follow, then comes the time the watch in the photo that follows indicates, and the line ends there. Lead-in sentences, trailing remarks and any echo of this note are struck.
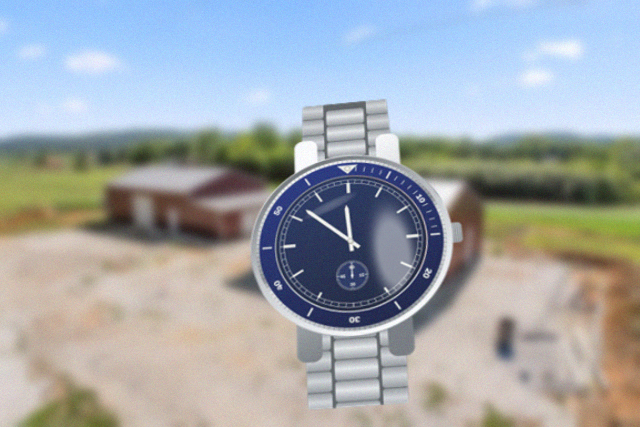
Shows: 11:52
